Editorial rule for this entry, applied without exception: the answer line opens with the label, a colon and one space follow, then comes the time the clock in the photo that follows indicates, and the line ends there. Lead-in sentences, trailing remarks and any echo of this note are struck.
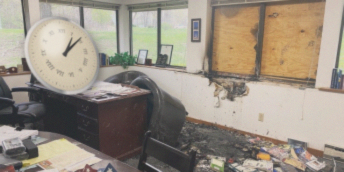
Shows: 1:09
